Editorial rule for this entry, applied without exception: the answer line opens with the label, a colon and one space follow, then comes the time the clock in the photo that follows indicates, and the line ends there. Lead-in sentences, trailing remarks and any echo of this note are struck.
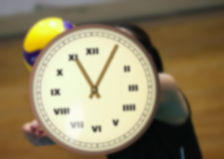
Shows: 11:05
